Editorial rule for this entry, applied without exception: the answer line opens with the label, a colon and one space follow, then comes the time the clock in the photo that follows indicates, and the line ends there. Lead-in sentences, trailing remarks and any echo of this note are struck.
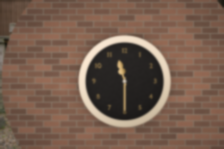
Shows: 11:30
